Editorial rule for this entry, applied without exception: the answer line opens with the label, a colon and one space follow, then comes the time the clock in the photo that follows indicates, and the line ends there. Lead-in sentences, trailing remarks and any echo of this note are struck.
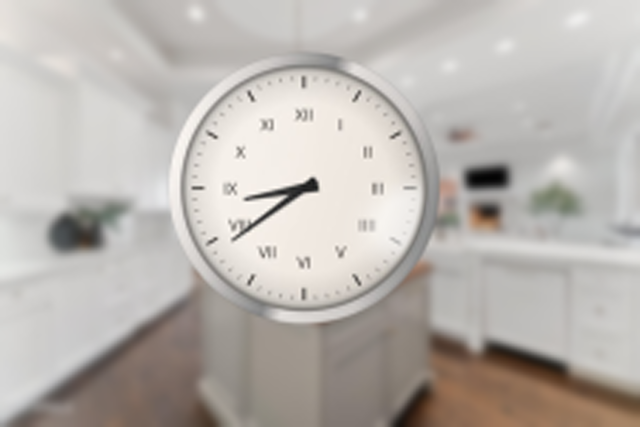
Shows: 8:39
